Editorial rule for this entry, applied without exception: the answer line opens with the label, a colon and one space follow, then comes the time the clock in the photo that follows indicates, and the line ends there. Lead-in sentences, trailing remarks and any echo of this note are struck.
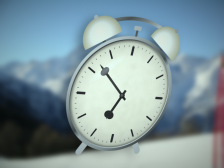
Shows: 6:52
